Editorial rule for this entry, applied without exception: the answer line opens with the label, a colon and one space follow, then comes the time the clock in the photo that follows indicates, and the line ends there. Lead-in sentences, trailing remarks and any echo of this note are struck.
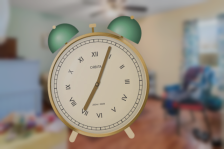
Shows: 7:04
